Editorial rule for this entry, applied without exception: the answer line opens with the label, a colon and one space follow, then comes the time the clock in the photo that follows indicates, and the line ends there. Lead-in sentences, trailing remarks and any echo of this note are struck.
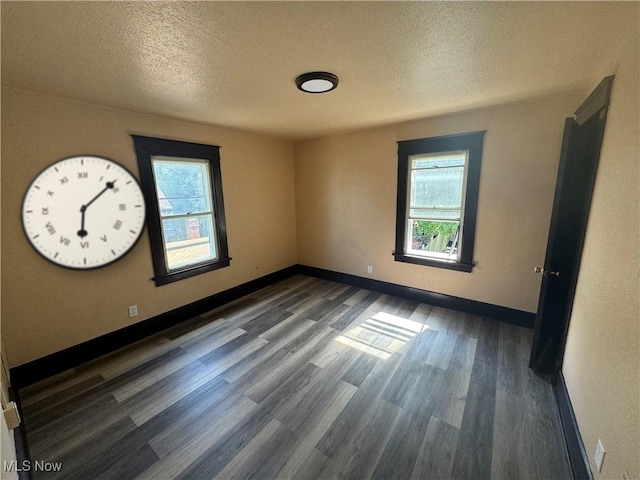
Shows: 6:08
